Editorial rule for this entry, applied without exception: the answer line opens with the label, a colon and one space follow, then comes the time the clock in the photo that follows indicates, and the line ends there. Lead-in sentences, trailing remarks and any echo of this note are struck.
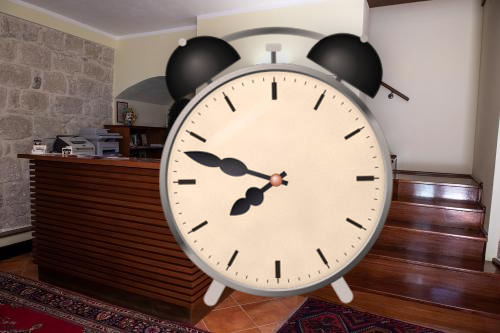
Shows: 7:48
